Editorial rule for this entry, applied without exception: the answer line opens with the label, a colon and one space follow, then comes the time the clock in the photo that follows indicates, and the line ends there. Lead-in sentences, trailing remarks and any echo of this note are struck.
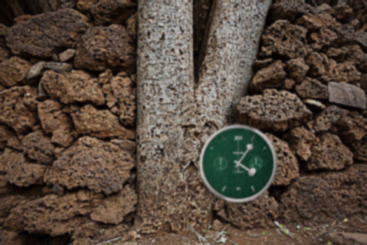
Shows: 4:06
